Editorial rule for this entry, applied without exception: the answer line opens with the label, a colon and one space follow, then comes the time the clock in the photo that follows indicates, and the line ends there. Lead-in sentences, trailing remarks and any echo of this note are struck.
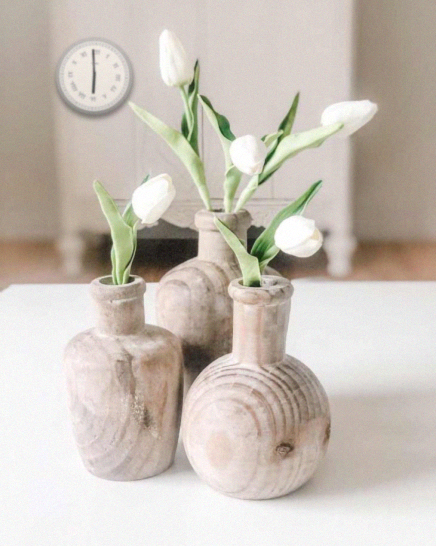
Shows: 5:59
